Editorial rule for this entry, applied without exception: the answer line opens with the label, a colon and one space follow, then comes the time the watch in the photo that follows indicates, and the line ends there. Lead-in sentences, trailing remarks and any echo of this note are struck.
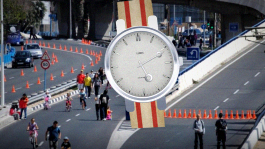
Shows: 5:11
